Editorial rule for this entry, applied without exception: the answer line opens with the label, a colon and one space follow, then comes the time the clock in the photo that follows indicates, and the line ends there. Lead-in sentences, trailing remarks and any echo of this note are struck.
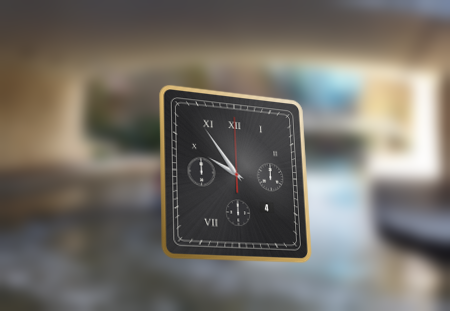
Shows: 9:54
